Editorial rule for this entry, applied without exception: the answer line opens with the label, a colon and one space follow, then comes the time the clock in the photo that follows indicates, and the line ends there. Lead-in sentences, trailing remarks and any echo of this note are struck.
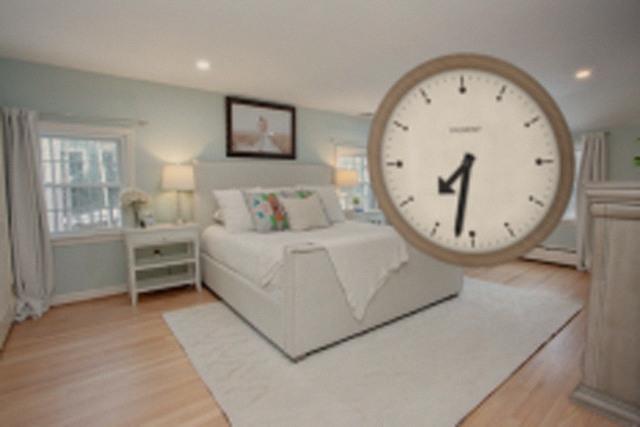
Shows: 7:32
